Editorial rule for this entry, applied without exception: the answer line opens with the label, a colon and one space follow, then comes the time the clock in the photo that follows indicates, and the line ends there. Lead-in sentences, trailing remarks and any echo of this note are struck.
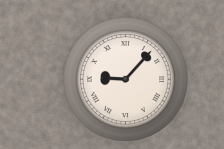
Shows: 9:07
